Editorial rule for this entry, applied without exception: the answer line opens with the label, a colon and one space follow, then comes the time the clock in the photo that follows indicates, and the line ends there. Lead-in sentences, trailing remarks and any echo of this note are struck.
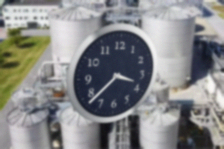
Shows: 3:38
